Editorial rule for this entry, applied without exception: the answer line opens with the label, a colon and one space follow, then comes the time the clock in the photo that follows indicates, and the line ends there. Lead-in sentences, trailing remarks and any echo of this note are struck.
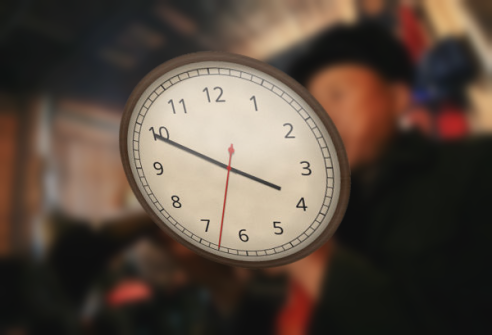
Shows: 3:49:33
